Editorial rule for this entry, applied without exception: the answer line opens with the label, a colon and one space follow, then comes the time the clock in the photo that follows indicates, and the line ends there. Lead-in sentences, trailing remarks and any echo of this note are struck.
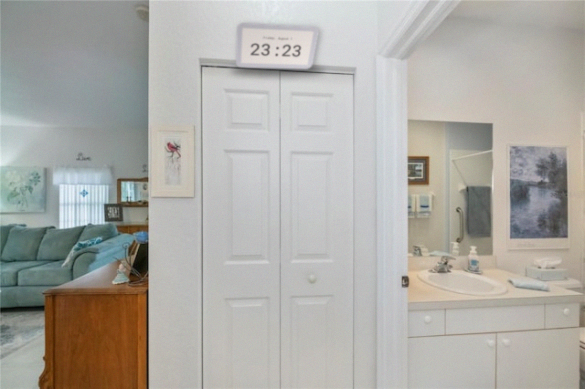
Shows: 23:23
